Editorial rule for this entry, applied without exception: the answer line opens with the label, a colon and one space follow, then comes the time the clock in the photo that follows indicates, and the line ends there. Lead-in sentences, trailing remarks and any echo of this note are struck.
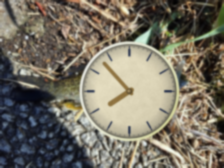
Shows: 7:53
